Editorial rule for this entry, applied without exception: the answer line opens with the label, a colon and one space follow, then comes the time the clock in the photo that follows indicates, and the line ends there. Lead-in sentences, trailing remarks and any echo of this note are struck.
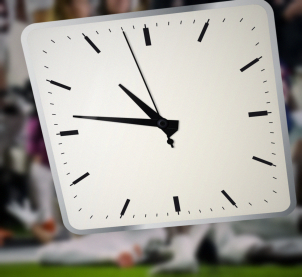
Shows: 10:46:58
